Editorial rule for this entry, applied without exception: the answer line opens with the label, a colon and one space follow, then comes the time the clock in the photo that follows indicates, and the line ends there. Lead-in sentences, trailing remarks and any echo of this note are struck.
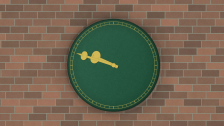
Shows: 9:48
